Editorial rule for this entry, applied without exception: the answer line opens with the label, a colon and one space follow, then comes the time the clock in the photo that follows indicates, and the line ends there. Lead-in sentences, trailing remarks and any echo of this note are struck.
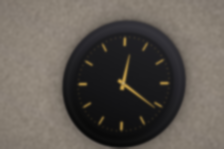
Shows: 12:21
